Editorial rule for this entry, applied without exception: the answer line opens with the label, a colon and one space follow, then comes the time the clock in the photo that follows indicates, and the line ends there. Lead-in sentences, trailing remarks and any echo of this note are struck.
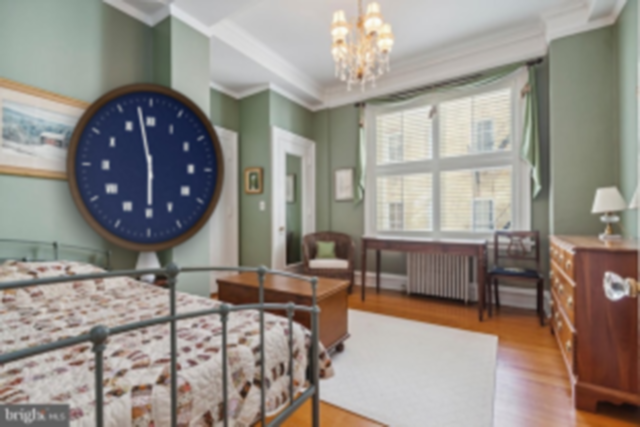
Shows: 5:58
